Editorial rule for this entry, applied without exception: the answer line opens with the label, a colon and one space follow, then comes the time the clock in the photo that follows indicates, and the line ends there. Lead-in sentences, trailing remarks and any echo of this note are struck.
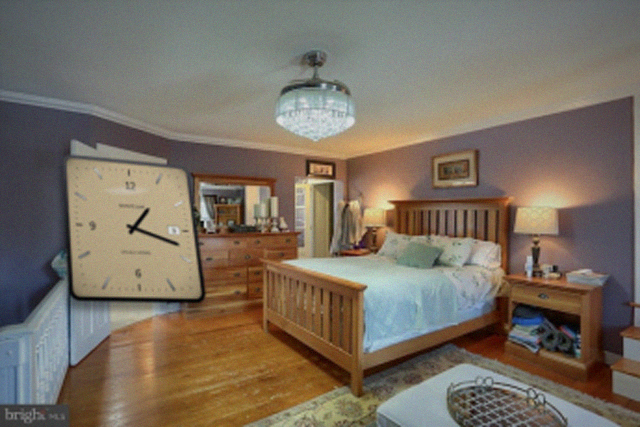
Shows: 1:18
